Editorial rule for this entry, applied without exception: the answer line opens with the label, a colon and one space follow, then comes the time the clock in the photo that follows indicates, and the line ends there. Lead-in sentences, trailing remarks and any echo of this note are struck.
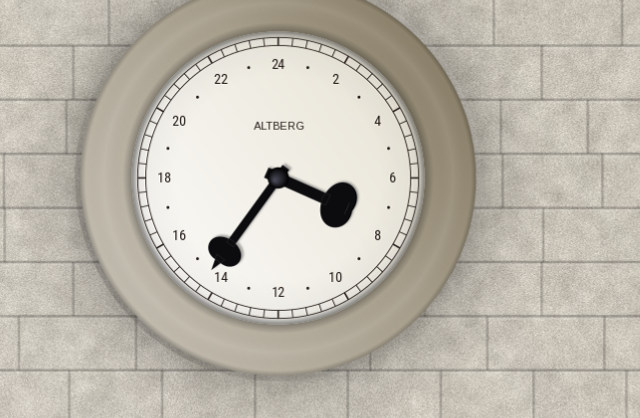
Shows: 7:36
